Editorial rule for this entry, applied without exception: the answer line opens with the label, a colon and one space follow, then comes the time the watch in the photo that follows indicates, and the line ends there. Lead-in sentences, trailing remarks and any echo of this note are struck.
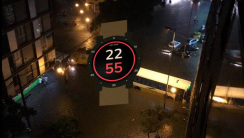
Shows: 22:55
